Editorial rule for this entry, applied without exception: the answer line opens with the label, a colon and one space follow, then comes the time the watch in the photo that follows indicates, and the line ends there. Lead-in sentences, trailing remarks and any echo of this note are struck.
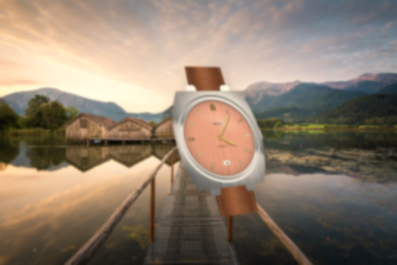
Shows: 4:06
